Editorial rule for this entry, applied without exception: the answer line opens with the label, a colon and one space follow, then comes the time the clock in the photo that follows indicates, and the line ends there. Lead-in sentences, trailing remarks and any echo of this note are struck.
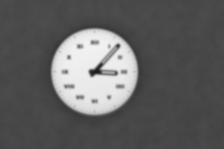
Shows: 3:07
